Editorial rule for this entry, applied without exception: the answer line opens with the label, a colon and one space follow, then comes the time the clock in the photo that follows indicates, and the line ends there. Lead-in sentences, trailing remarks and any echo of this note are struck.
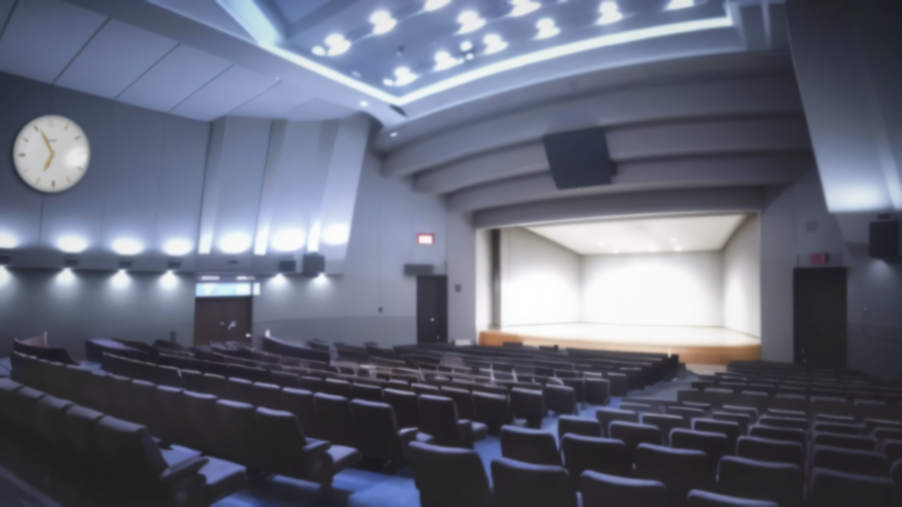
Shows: 6:56
